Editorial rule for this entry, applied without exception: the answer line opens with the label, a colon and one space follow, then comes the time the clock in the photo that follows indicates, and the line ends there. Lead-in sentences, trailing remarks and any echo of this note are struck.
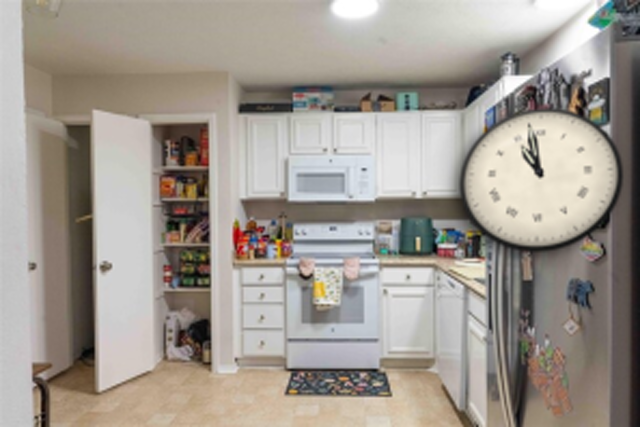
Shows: 10:58
